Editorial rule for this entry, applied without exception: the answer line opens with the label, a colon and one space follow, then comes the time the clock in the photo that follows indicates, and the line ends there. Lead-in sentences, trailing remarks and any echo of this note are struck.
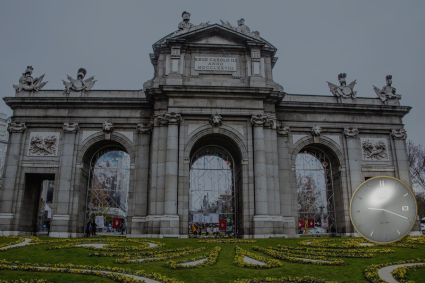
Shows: 9:19
